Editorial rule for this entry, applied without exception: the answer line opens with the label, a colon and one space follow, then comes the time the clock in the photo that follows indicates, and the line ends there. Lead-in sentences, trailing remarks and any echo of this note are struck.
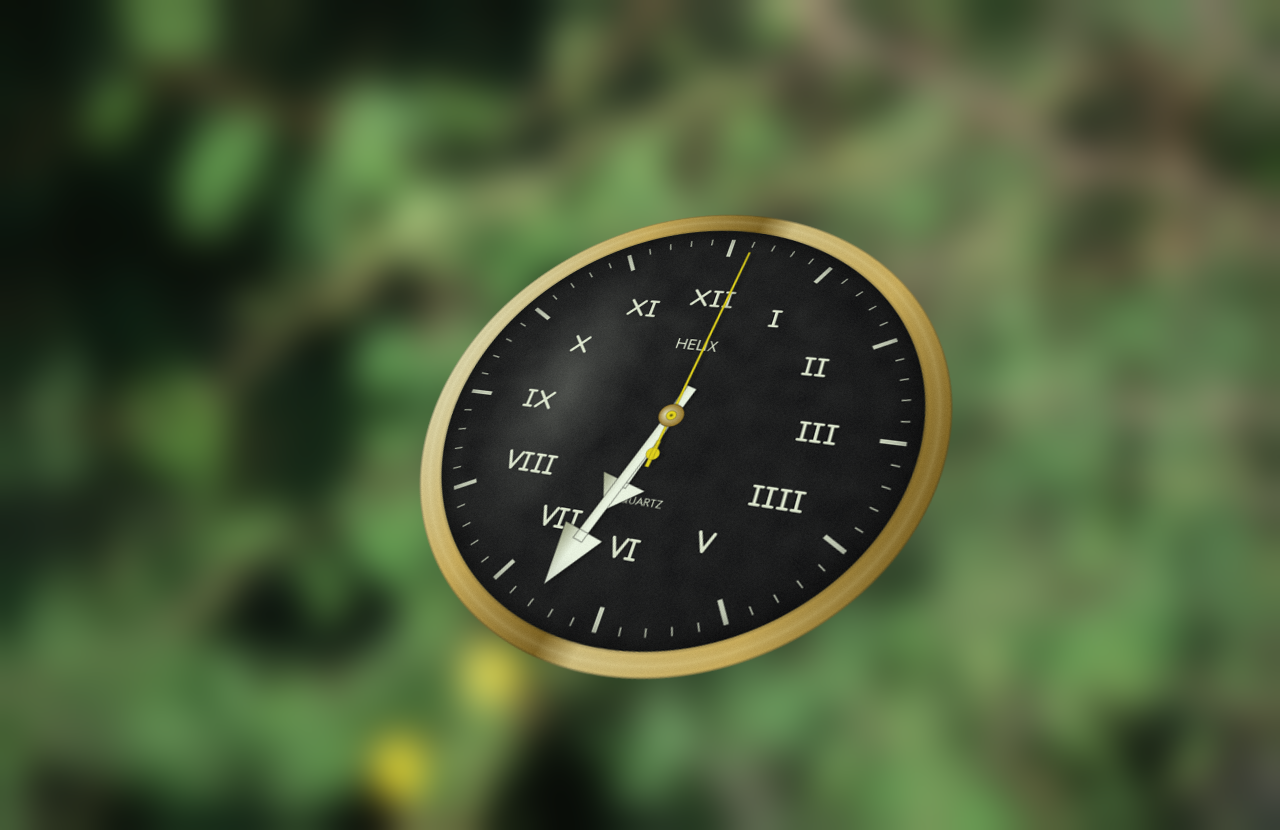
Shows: 6:33:01
